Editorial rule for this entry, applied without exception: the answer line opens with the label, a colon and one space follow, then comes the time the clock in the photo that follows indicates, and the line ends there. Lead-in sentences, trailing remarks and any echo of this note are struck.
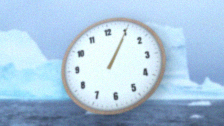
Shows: 1:05
